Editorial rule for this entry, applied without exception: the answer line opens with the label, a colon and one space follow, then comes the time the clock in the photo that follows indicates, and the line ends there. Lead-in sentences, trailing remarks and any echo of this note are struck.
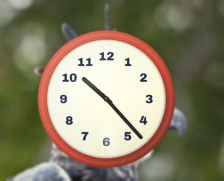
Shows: 10:23
